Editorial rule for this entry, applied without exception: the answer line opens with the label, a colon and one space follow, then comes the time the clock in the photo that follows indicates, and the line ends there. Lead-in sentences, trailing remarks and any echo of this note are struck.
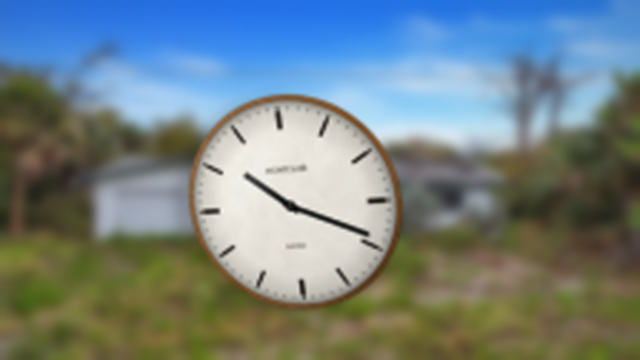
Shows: 10:19
